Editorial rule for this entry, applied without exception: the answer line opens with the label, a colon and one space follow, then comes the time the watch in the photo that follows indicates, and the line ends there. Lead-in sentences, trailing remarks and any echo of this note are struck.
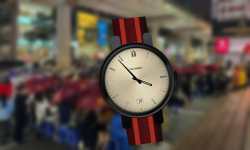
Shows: 3:54
